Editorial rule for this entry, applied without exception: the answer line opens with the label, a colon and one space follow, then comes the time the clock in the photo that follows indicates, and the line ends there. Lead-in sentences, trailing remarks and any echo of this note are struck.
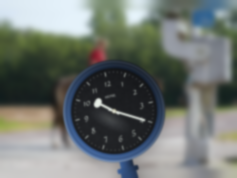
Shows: 10:20
